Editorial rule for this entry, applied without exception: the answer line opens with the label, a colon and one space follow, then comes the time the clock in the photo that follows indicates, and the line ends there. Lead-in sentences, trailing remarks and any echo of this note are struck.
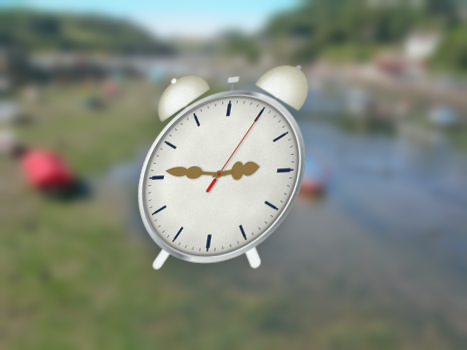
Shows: 2:46:05
